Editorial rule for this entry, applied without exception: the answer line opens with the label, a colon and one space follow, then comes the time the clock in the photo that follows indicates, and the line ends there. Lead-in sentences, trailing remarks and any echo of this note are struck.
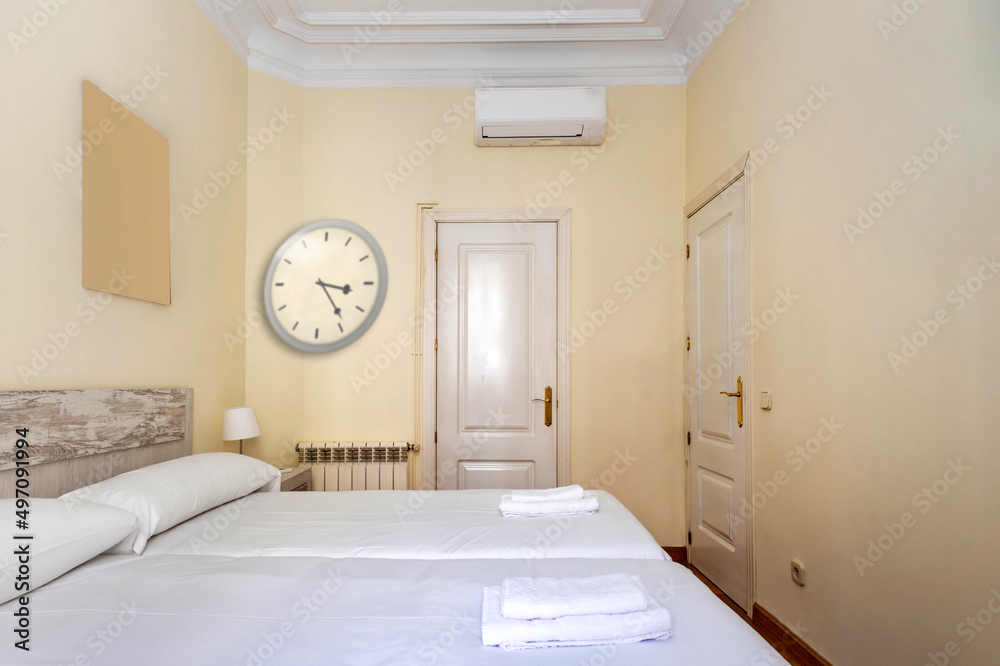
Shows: 3:24
